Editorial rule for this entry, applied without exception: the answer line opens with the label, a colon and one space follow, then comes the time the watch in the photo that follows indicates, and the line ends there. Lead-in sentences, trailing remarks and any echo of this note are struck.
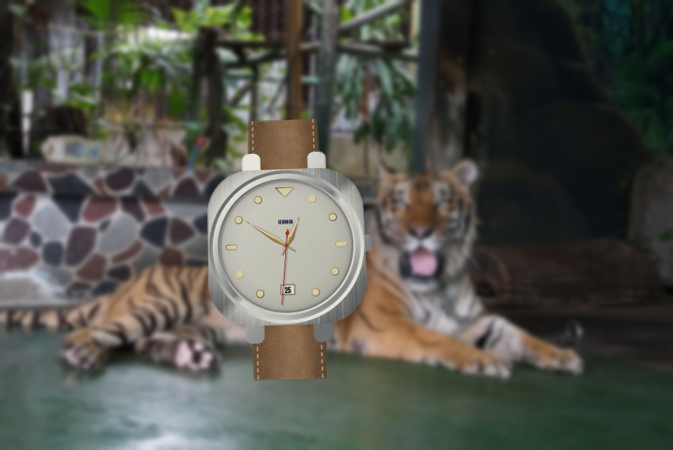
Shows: 12:50:31
